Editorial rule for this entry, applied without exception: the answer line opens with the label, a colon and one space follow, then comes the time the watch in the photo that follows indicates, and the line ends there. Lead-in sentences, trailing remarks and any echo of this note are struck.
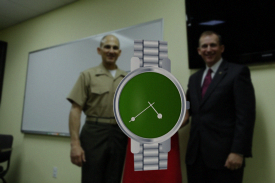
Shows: 4:39
